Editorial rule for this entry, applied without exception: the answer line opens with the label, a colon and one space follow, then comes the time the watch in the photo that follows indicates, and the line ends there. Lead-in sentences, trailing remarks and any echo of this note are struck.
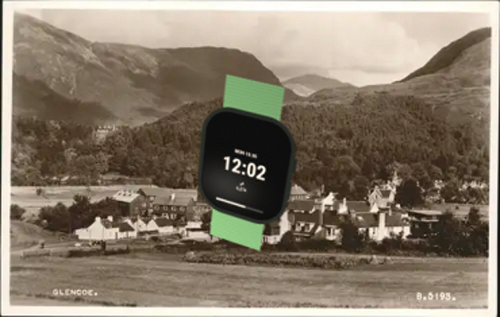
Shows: 12:02
